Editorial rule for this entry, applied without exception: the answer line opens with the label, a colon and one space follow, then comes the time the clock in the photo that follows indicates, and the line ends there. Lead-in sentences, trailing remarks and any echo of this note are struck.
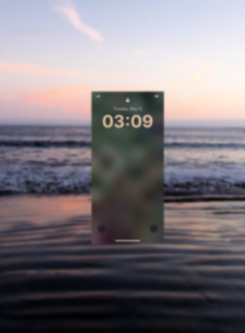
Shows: 3:09
